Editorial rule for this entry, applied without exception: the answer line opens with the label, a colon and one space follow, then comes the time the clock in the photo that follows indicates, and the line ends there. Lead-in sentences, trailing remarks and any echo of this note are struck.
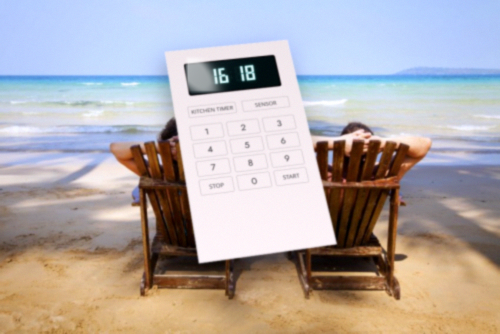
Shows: 16:18
